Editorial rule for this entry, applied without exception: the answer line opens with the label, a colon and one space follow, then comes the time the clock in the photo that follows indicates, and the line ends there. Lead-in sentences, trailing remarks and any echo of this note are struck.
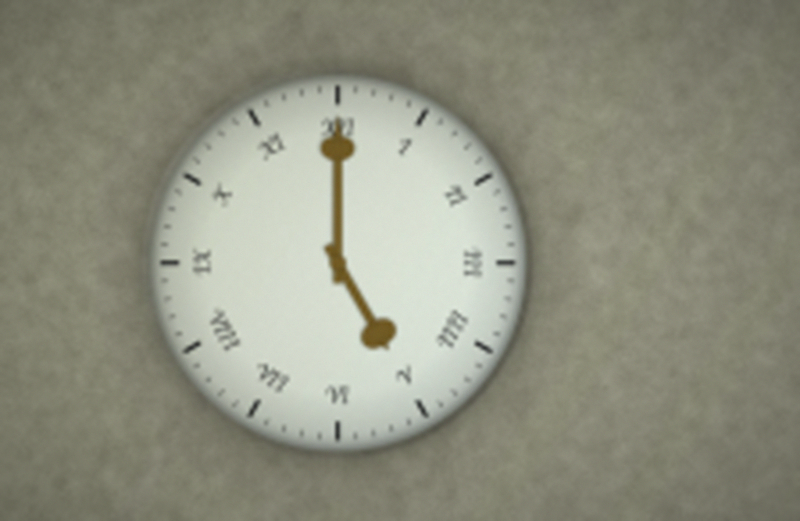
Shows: 5:00
